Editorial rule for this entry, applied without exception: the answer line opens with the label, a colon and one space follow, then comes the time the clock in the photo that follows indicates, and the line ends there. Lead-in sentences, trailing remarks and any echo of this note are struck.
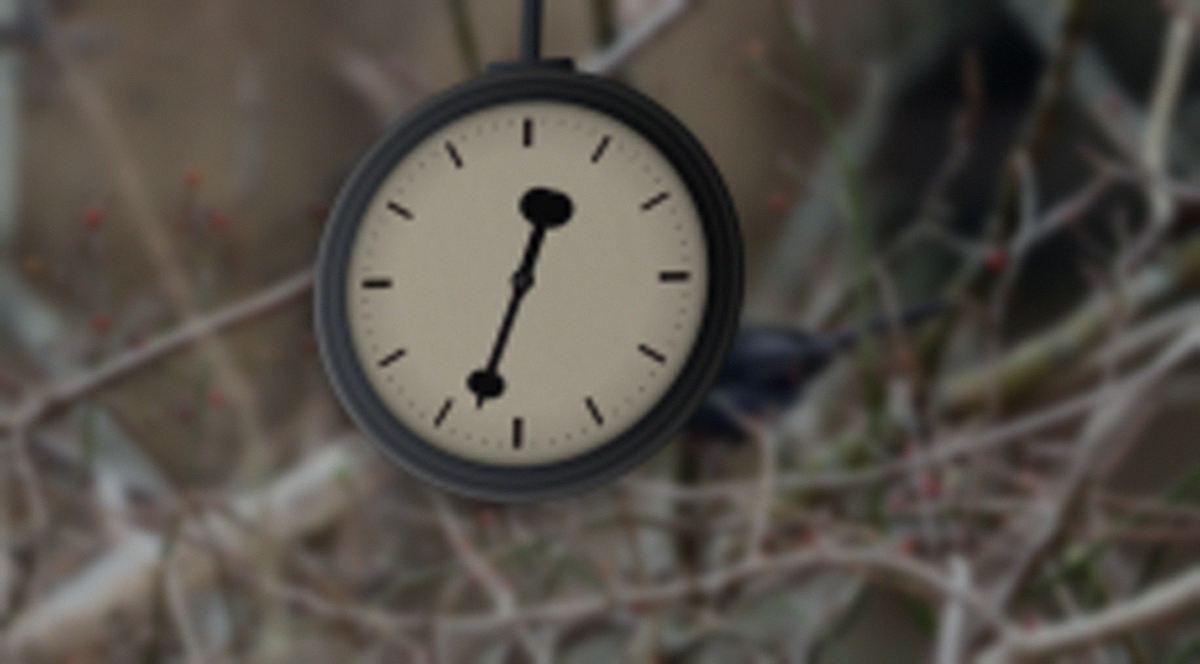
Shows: 12:33
